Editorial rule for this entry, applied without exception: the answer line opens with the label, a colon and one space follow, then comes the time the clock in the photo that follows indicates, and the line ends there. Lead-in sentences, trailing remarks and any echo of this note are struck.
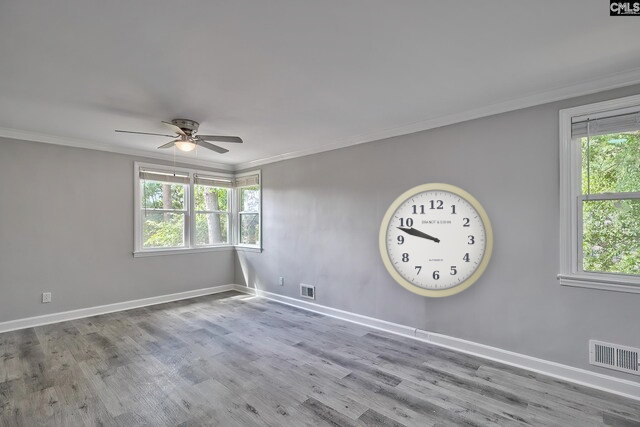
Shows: 9:48
